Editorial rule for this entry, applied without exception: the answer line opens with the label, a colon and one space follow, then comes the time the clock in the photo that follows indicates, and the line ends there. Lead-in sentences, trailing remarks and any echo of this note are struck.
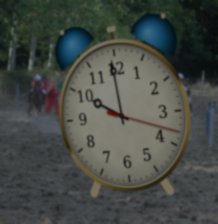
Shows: 9:59:18
